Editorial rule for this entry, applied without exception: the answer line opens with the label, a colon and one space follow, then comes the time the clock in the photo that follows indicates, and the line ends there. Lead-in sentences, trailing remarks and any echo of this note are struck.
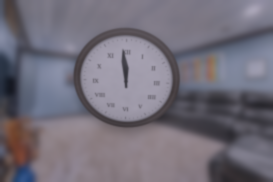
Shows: 11:59
